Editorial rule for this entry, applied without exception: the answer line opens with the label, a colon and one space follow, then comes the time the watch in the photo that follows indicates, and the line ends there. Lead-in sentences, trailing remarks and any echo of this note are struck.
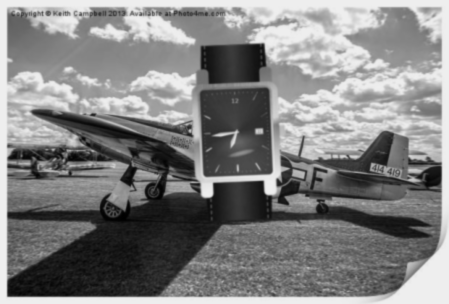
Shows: 6:44
